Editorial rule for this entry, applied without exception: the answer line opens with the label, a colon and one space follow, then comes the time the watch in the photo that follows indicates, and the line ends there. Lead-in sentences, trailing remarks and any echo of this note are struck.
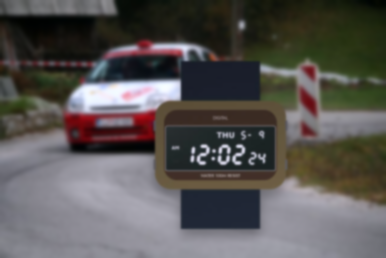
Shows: 12:02:24
